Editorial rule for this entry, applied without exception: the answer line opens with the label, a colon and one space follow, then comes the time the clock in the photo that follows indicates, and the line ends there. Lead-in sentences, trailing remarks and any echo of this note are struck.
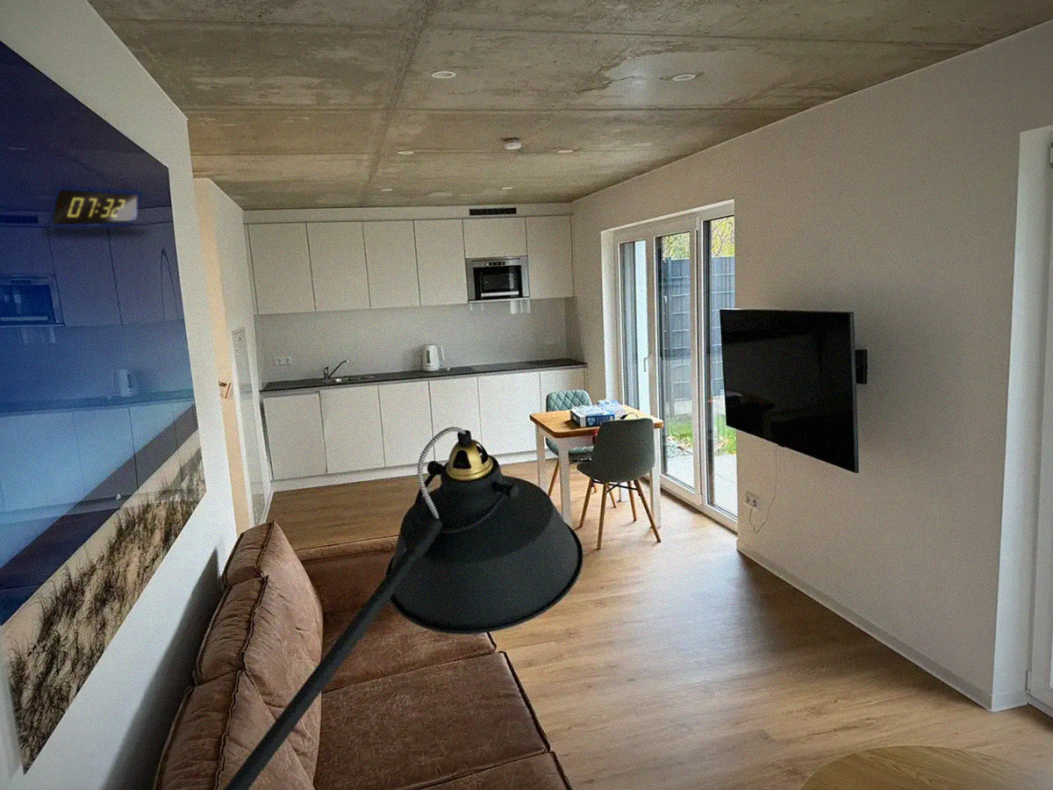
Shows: 7:32
